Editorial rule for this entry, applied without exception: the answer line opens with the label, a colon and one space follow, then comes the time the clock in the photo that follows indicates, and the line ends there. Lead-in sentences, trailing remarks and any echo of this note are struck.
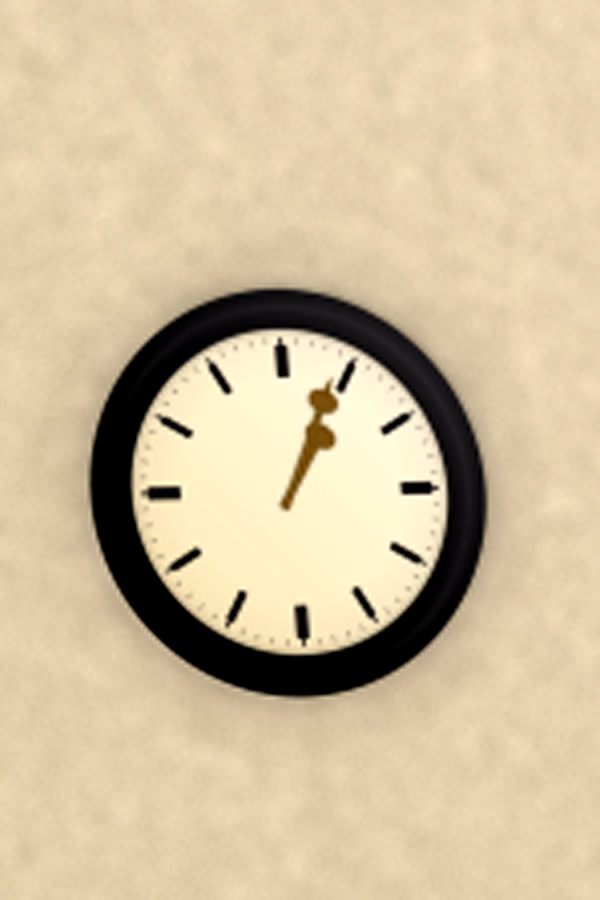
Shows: 1:04
